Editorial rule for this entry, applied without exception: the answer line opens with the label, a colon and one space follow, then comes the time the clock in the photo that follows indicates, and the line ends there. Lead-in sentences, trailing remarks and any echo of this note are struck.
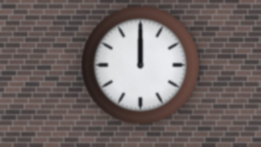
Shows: 12:00
